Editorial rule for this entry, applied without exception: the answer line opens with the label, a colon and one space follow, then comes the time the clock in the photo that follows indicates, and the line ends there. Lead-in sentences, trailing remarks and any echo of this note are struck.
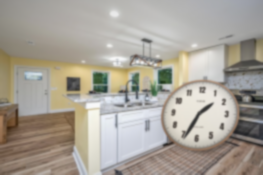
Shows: 1:34
